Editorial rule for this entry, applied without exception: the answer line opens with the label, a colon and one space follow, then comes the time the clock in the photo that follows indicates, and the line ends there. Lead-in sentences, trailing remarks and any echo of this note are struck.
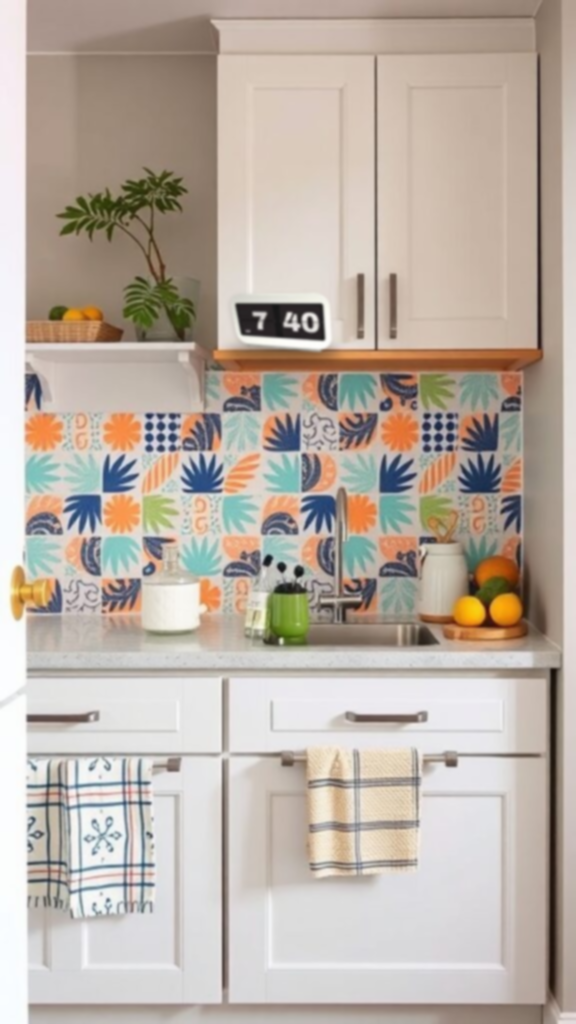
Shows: 7:40
